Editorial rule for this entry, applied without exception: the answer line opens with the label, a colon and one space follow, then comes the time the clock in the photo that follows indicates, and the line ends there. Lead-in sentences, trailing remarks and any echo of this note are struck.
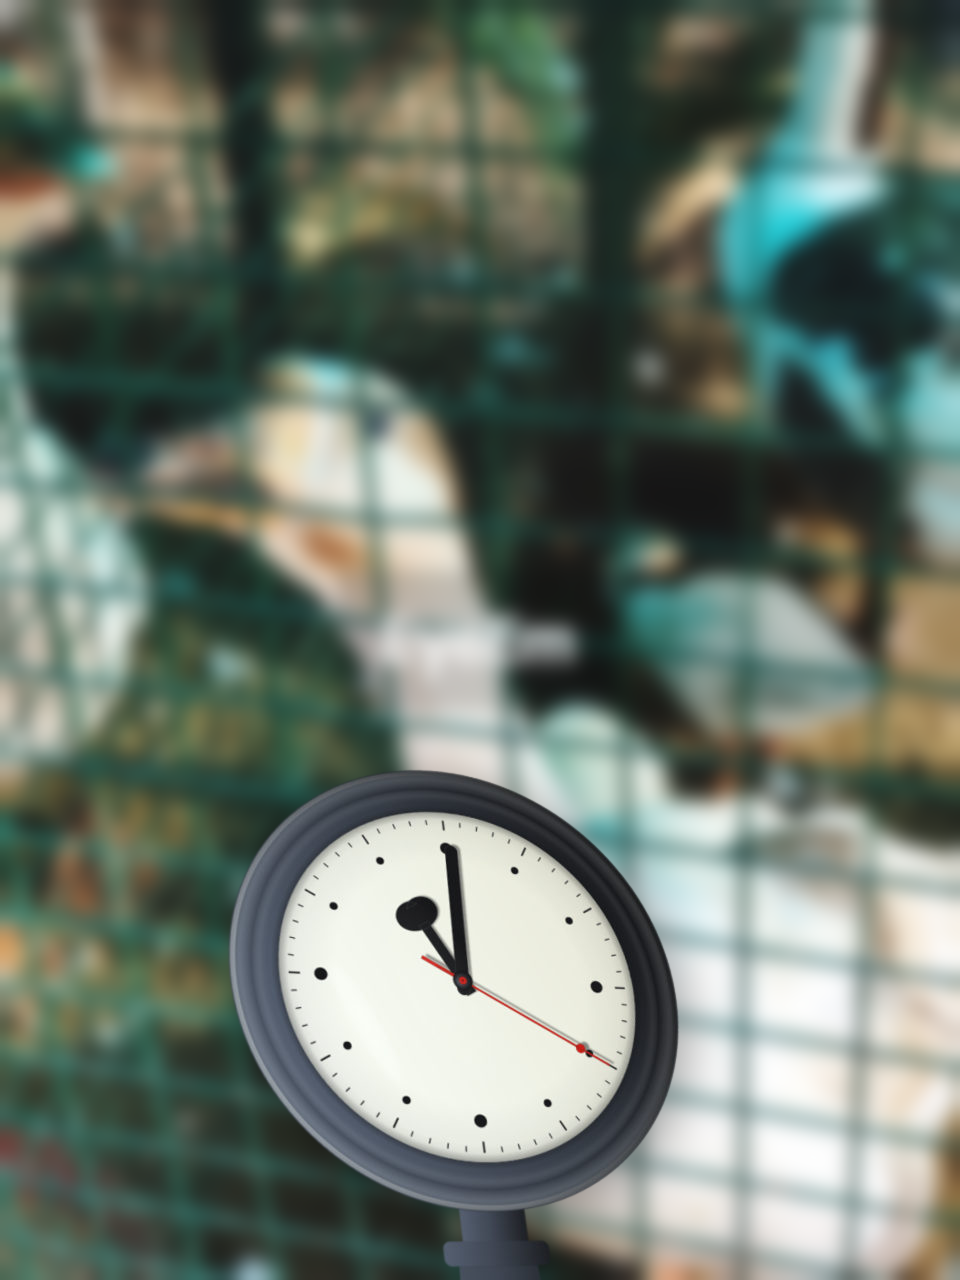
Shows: 11:00:20
